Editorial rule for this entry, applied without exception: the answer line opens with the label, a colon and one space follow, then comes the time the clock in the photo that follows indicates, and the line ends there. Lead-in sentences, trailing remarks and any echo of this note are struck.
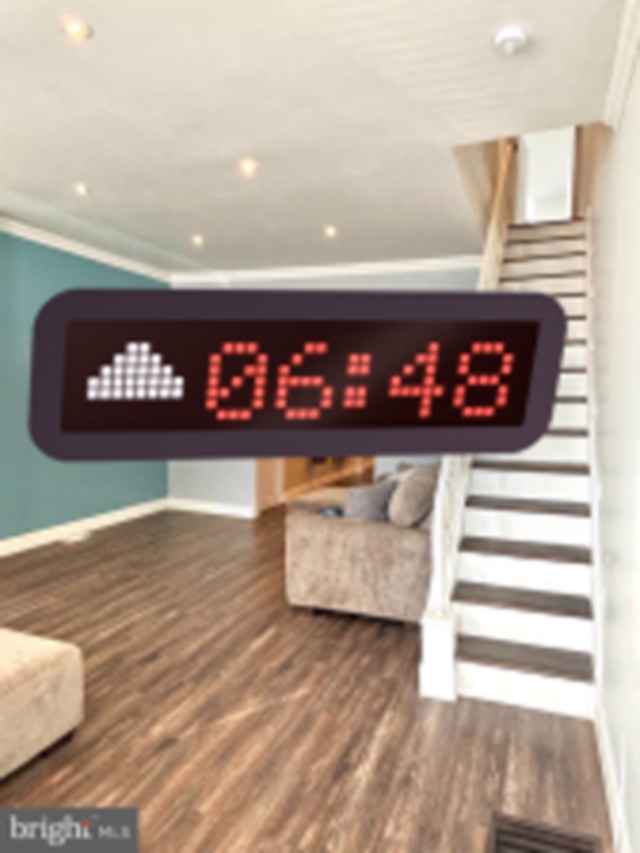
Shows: 6:48
